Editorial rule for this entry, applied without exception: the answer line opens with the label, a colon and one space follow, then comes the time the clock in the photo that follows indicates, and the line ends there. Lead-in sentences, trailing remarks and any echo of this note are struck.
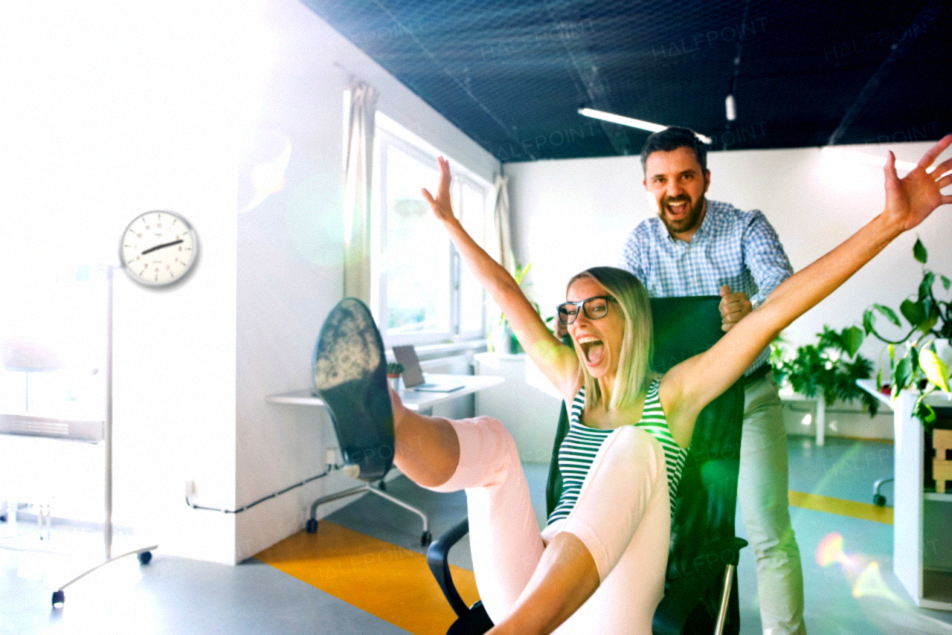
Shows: 8:12
